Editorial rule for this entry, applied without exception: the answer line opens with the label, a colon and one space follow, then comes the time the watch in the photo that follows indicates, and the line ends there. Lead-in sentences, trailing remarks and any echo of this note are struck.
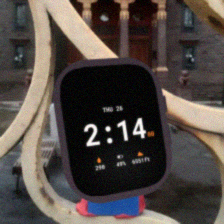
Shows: 2:14
